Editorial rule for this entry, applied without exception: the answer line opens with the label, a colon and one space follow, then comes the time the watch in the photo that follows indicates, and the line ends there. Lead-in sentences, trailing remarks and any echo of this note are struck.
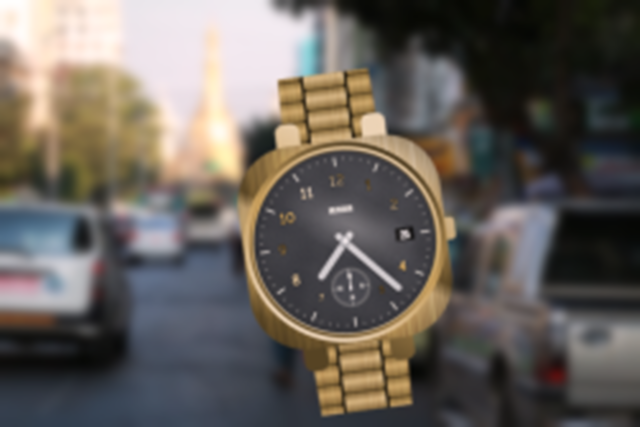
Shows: 7:23
